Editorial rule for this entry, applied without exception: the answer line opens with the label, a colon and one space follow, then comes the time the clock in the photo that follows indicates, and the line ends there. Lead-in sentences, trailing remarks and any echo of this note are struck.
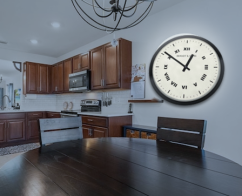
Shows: 12:51
